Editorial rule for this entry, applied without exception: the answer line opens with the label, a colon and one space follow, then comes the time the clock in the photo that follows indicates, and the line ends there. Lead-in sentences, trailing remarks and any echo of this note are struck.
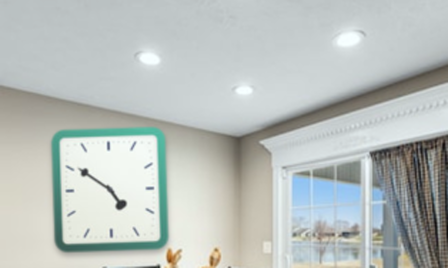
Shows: 4:51
